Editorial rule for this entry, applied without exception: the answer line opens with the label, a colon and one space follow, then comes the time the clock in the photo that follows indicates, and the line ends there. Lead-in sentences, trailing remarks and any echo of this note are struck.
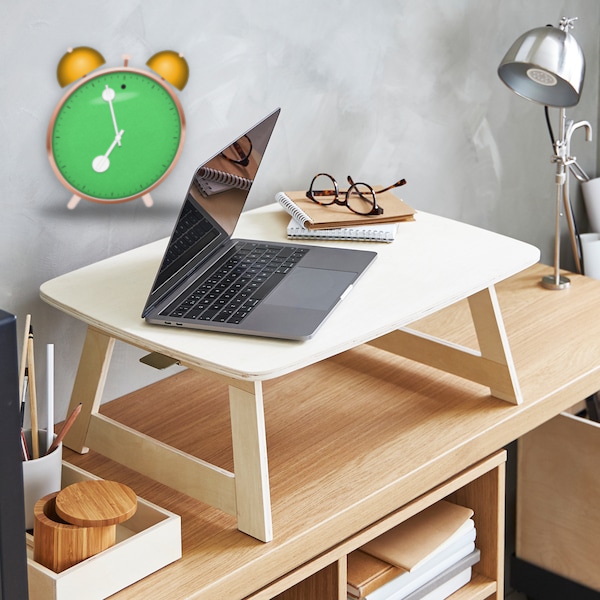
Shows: 6:57
